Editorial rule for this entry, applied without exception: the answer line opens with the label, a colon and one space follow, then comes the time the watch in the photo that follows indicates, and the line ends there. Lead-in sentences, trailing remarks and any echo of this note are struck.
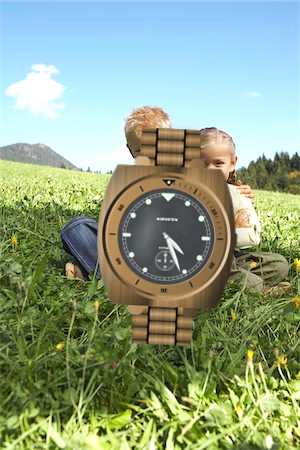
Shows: 4:26
